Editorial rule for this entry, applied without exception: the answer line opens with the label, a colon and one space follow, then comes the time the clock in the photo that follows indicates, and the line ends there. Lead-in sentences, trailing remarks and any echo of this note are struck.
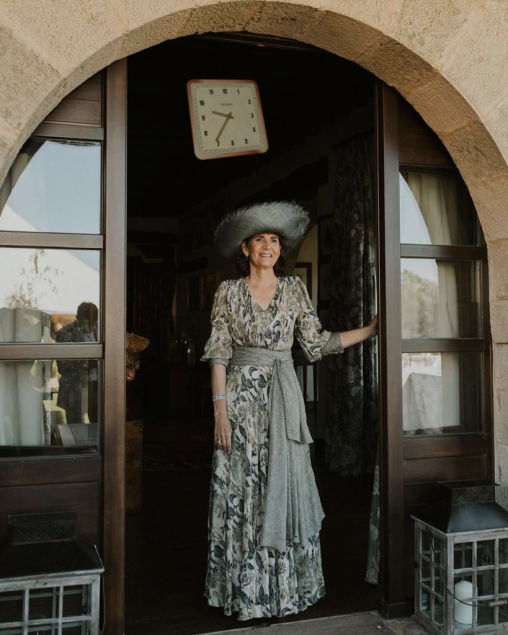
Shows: 9:36
